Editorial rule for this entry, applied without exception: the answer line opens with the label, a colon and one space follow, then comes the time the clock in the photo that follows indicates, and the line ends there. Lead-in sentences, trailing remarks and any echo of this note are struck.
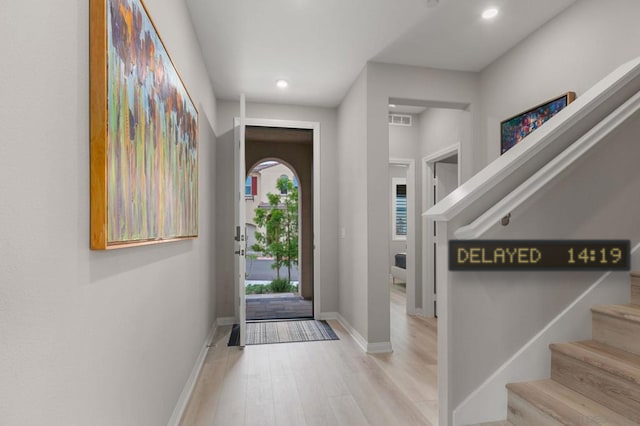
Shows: 14:19
